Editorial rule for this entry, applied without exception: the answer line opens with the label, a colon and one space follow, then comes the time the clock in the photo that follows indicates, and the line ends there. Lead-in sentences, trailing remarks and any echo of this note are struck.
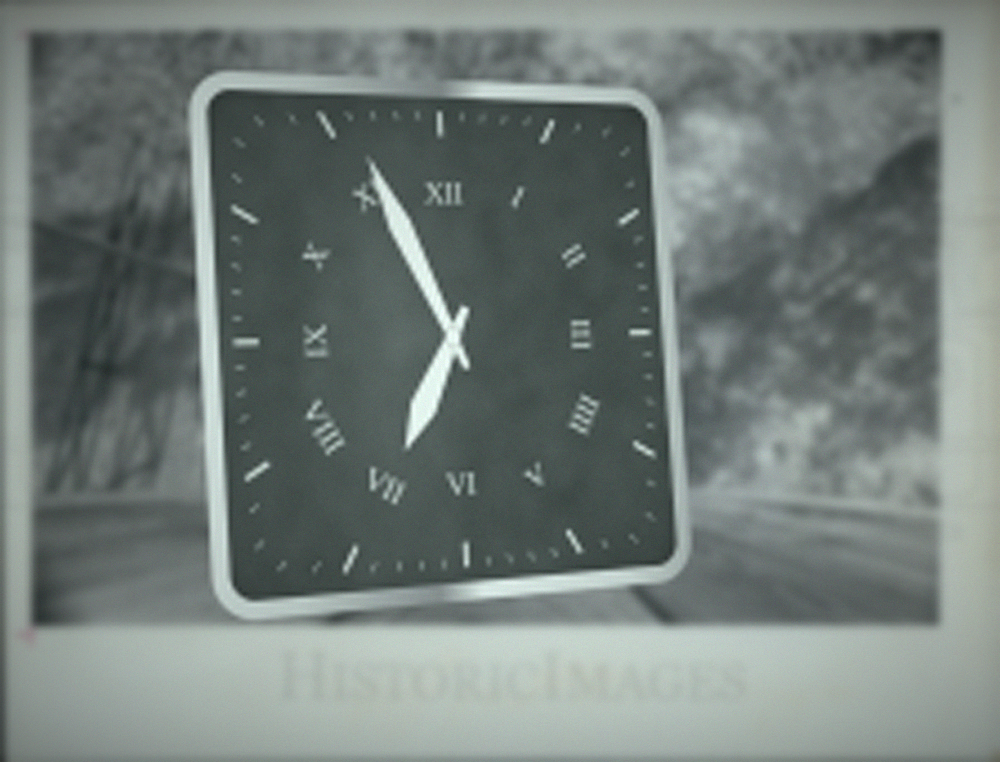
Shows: 6:56
